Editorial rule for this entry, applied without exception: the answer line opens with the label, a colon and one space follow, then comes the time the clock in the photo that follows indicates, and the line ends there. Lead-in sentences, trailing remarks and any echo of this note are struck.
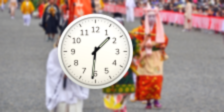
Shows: 1:31
